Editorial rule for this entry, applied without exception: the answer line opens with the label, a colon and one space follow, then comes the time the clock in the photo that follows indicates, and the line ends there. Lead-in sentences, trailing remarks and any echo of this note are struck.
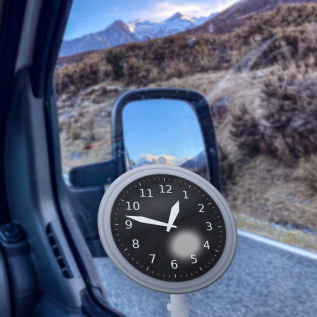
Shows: 12:47
